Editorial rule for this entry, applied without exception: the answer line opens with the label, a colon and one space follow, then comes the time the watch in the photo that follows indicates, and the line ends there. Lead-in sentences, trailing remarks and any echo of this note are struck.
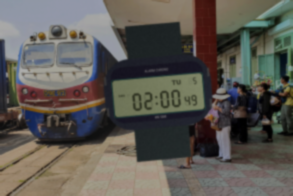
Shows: 2:00:49
